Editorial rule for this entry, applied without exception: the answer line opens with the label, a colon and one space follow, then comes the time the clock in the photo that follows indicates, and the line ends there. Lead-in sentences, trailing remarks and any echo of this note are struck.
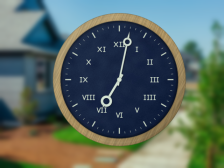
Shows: 7:02
